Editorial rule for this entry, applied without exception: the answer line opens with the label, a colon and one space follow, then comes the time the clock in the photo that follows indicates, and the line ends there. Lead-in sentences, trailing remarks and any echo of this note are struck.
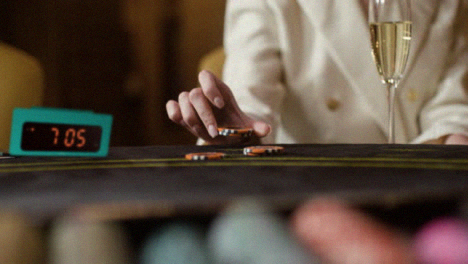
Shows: 7:05
